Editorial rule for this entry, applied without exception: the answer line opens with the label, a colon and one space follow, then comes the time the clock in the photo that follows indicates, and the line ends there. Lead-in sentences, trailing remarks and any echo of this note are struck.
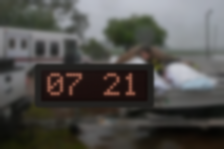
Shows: 7:21
